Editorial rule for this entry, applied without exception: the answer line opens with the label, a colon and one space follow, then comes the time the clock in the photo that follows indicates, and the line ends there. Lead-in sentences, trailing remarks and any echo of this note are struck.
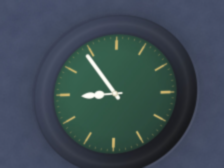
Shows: 8:54
